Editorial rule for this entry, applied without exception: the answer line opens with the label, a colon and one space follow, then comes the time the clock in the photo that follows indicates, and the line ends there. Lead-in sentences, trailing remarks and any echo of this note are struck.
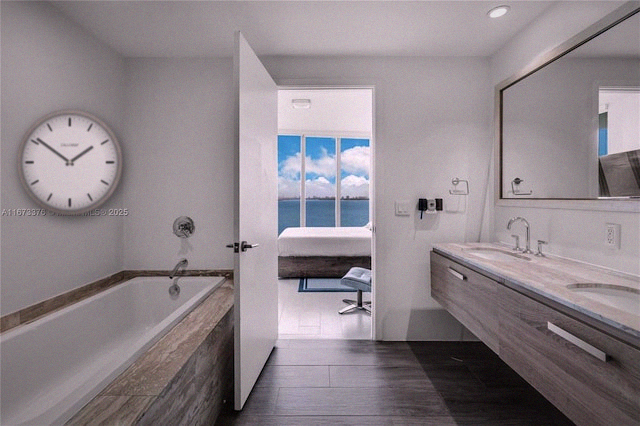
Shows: 1:51
